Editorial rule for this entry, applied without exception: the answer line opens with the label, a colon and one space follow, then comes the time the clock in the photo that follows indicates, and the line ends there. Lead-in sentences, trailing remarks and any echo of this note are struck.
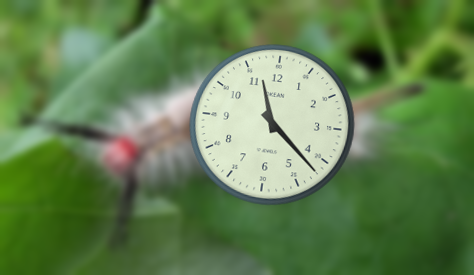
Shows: 11:22
